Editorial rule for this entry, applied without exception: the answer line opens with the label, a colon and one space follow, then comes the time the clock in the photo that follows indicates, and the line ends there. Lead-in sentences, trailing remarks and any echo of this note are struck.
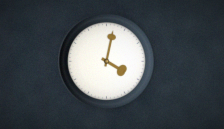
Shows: 4:02
